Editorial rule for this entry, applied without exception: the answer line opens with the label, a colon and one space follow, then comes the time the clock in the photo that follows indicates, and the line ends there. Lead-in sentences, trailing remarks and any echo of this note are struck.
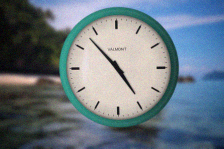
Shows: 4:53
